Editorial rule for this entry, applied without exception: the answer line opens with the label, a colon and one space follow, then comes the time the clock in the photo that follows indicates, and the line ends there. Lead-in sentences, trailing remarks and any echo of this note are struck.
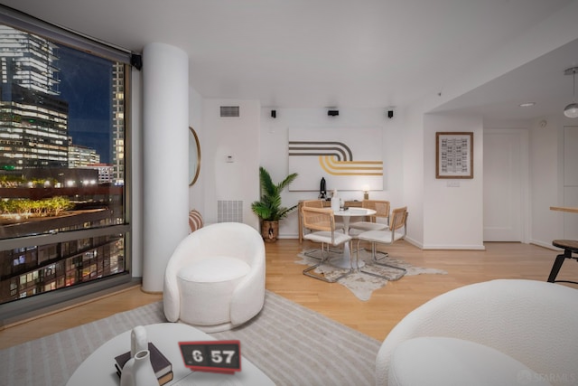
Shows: 6:57
